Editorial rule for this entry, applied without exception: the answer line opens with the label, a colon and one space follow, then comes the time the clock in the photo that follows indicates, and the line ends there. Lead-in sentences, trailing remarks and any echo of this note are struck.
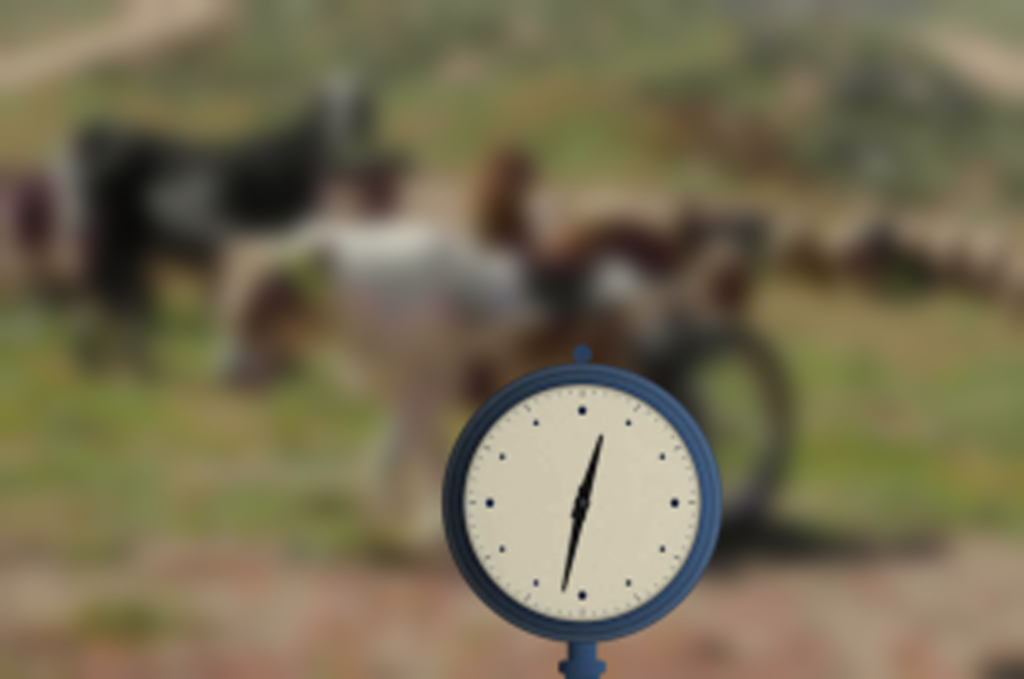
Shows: 12:32
